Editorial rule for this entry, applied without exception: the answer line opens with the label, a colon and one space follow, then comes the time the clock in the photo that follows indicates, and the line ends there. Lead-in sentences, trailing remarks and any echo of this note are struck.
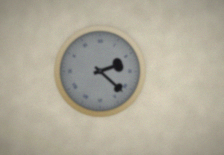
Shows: 2:22
